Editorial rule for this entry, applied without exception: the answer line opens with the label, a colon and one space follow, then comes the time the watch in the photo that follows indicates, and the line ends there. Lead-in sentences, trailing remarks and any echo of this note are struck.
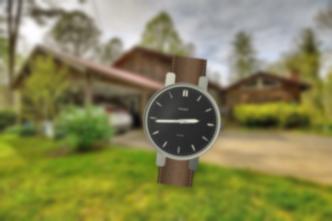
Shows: 2:44
